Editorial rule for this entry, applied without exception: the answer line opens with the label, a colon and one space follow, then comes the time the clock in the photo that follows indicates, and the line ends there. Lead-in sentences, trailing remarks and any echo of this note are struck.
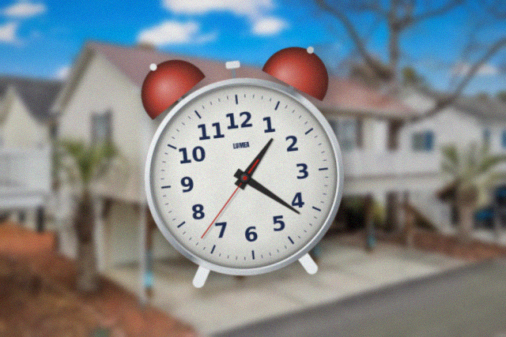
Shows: 1:21:37
